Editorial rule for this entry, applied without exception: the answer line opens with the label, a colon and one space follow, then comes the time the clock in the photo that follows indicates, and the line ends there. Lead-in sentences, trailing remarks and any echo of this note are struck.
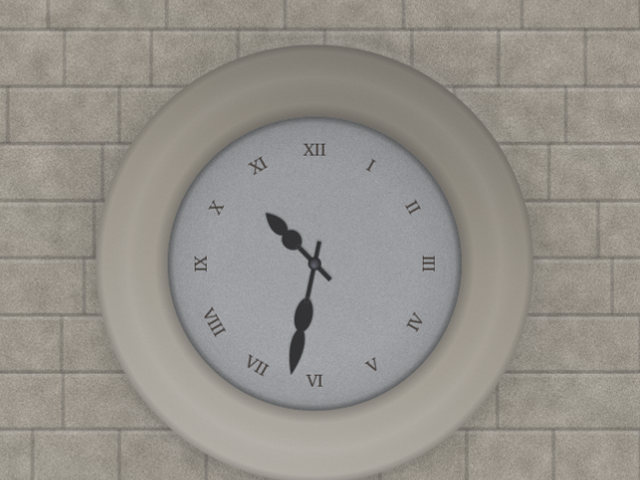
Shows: 10:32
